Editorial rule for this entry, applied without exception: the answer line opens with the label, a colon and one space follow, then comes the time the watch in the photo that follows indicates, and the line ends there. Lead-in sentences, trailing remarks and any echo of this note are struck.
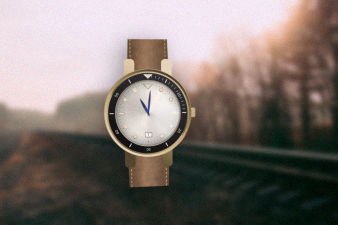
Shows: 11:01
